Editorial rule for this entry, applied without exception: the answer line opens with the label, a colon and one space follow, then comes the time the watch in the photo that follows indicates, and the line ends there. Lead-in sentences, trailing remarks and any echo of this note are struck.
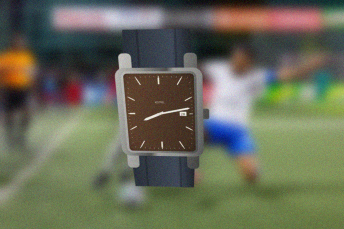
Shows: 8:13
